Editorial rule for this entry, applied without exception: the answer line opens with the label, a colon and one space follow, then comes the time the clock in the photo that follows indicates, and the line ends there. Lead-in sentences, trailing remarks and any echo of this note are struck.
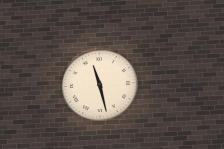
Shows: 11:28
